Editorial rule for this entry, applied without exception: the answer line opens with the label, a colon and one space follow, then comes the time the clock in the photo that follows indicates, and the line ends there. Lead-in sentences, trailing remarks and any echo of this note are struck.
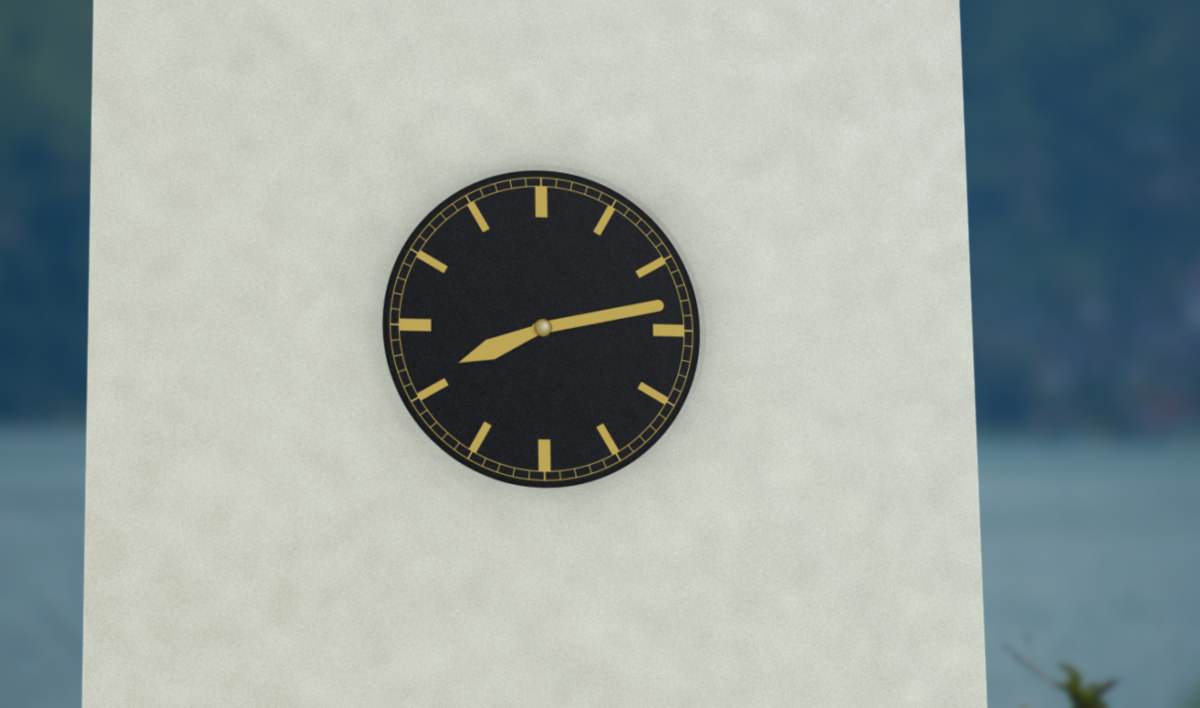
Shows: 8:13
